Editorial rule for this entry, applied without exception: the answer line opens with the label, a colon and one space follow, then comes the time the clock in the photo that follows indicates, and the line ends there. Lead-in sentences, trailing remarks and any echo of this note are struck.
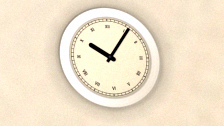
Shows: 10:06
